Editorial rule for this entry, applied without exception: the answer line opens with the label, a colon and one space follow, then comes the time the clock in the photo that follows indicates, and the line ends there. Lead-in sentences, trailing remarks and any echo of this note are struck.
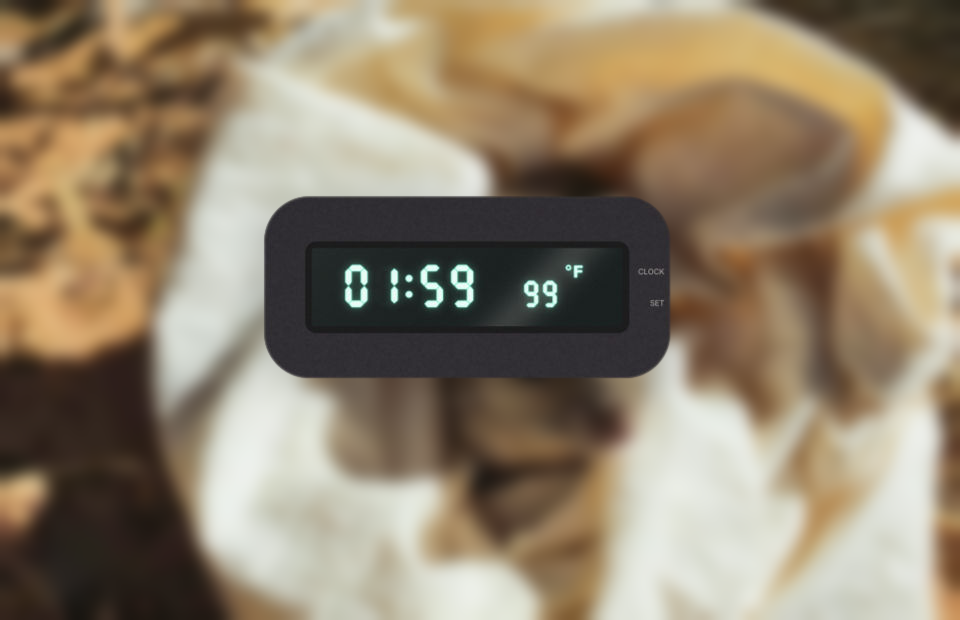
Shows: 1:59
